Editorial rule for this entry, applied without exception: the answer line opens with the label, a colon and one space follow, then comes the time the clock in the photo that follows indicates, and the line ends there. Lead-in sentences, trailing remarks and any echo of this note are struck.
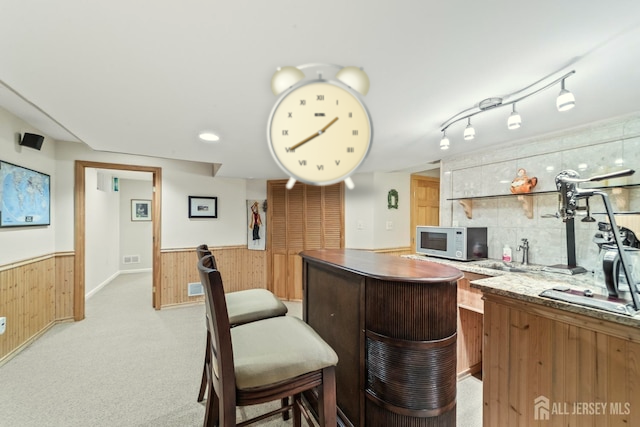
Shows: 1:40
